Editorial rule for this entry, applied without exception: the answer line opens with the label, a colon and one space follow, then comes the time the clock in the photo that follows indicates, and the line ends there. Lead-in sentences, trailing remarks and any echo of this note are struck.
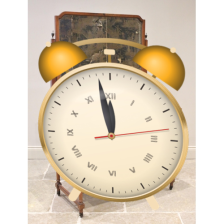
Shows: 11:58:13
